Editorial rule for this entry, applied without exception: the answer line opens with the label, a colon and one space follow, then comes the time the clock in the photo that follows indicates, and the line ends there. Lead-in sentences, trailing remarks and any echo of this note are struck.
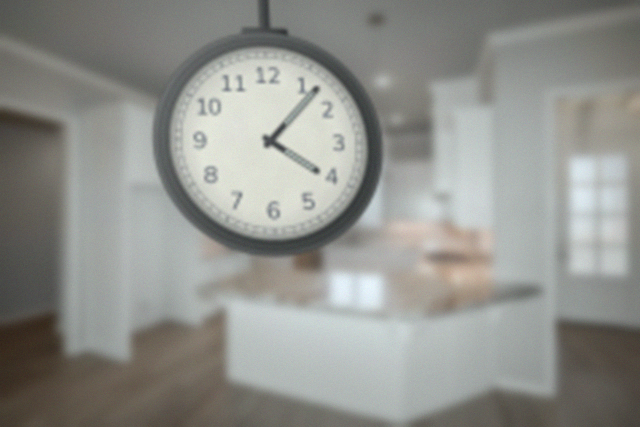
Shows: 4:07
